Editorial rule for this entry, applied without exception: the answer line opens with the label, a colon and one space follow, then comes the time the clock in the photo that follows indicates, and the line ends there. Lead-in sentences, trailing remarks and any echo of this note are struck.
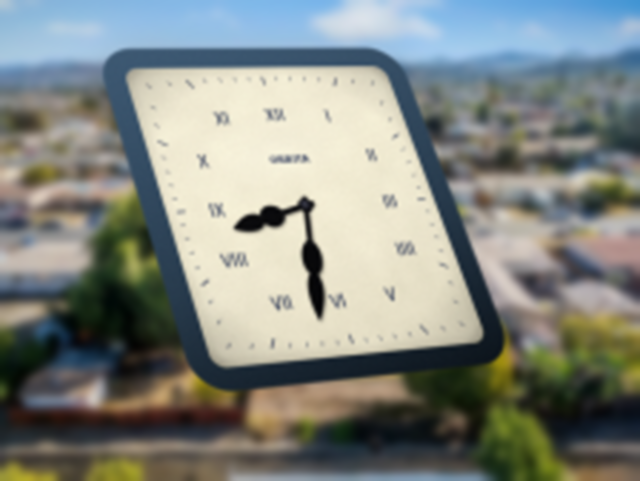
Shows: 8:32
